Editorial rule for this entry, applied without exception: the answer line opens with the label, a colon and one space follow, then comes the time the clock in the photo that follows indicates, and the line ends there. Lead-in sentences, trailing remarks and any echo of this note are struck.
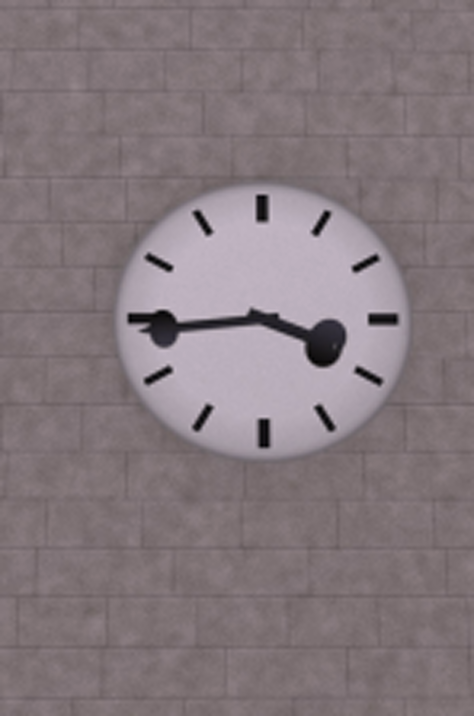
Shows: 3:44
